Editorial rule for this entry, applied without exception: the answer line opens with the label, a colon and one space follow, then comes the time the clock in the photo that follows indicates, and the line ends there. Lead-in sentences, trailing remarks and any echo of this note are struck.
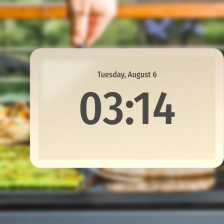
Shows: 3:14
